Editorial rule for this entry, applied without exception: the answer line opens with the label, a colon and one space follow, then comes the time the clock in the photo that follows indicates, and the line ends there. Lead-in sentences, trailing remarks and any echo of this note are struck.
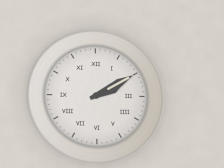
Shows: 2:10
